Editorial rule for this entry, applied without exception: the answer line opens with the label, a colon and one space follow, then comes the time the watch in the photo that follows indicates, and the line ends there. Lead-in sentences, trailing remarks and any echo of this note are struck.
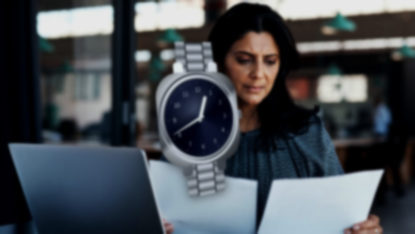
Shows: 12:41
